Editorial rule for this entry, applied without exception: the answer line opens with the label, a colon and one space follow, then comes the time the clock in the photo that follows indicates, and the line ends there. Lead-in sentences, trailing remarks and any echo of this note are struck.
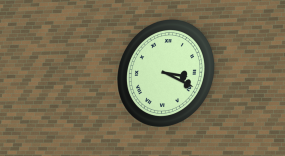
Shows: 3:19
